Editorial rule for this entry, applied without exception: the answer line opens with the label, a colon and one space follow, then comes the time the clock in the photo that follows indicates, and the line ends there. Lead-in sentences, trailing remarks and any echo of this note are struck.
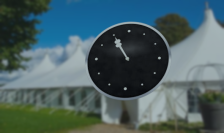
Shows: 10:55
